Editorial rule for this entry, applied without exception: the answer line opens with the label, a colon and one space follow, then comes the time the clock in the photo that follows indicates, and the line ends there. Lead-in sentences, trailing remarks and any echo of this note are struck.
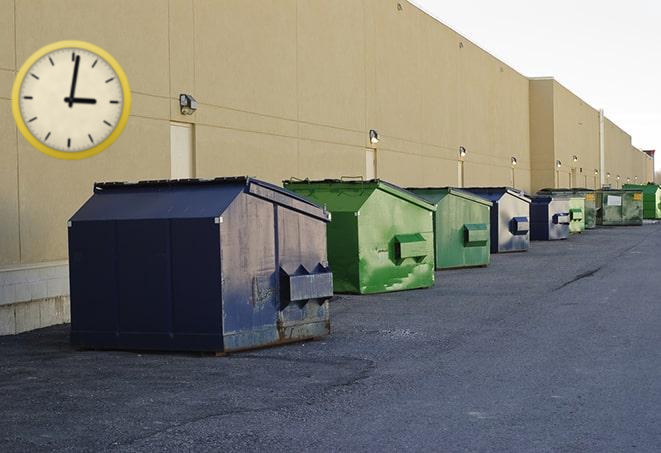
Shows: 3:01
